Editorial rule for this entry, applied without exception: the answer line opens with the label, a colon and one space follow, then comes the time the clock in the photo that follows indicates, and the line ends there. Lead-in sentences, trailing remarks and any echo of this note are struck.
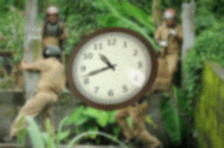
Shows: 10:42
